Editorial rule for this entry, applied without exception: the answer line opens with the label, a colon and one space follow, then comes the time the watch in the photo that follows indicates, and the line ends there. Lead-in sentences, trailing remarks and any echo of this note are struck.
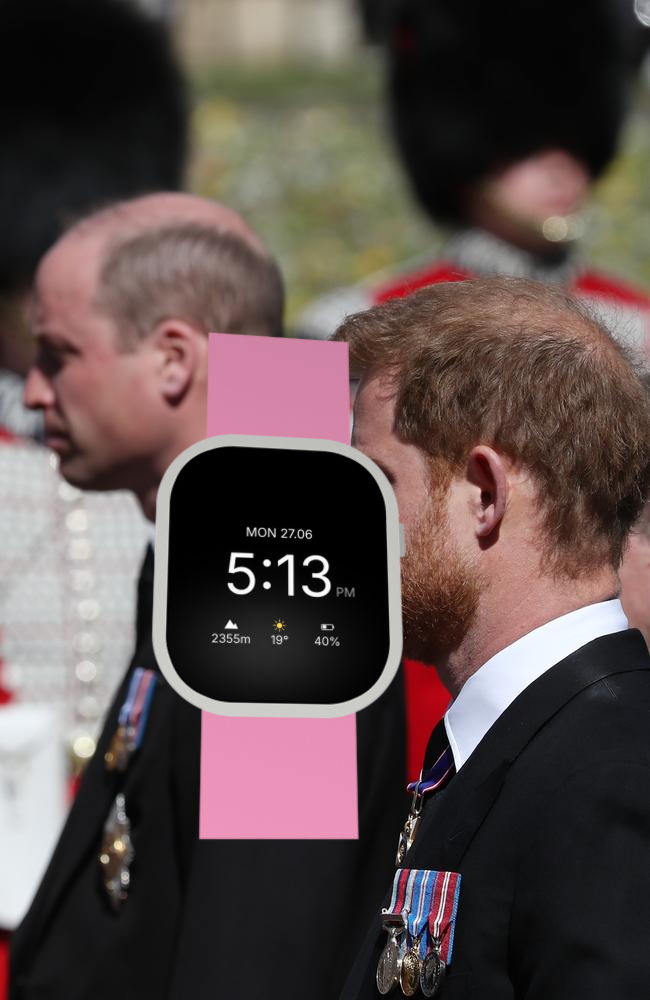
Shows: 5:13
